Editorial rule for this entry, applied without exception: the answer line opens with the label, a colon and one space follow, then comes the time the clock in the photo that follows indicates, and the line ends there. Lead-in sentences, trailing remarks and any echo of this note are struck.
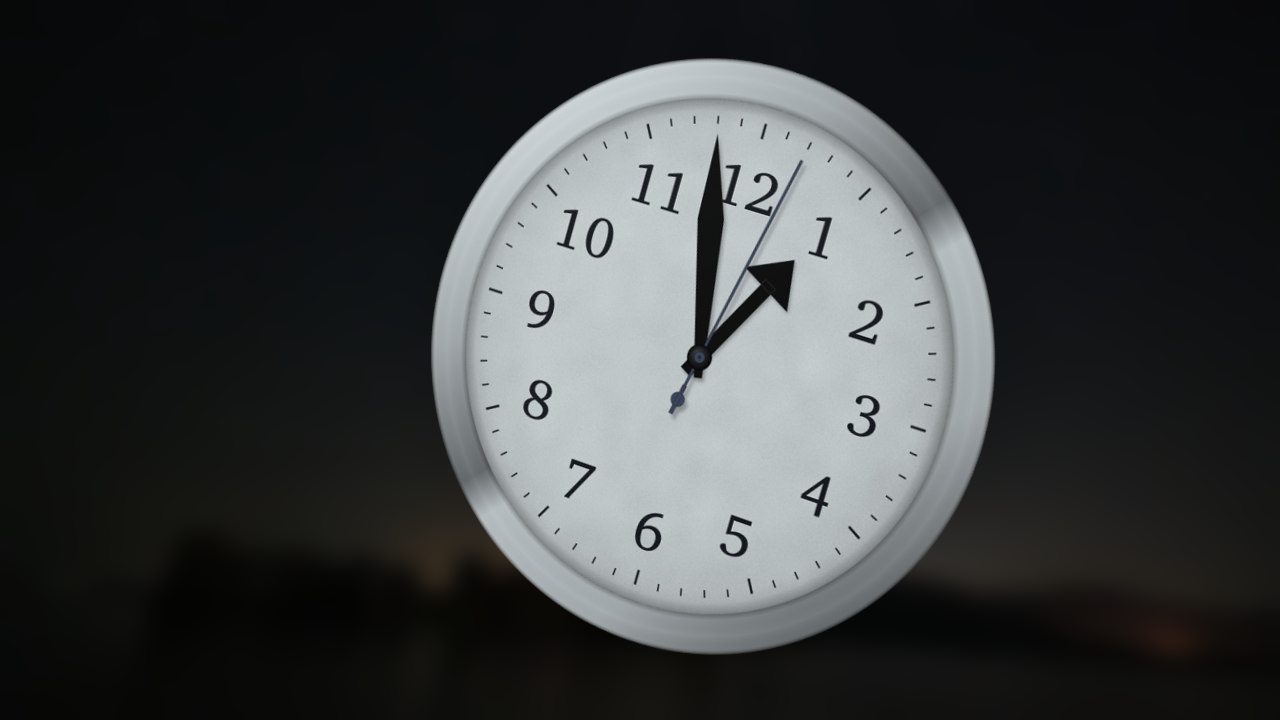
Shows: 12:58:02
